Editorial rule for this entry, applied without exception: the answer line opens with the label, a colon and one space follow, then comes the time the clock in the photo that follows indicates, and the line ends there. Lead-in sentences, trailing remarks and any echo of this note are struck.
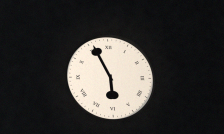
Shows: 5:56
